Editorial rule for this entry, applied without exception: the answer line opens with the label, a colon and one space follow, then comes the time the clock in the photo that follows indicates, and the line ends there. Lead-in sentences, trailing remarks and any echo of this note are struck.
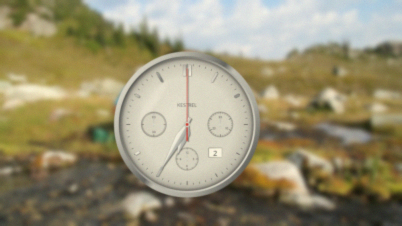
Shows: 6:35
